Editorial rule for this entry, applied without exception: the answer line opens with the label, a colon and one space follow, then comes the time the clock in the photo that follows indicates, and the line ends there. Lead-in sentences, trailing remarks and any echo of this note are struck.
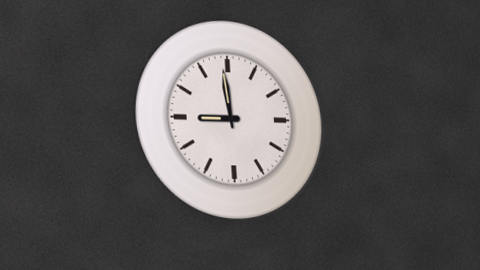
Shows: 8:59
